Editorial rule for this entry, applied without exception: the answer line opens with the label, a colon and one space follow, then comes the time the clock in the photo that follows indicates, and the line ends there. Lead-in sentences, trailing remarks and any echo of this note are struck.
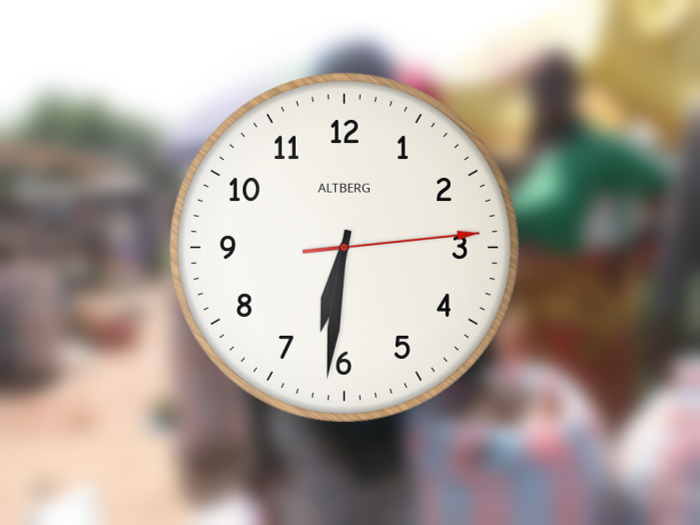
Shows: 6:31:14
